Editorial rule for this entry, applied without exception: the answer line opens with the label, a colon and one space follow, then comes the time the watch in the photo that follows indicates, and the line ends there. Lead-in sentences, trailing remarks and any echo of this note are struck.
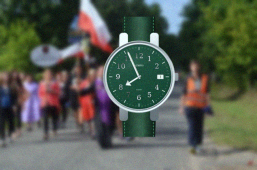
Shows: 7:56
